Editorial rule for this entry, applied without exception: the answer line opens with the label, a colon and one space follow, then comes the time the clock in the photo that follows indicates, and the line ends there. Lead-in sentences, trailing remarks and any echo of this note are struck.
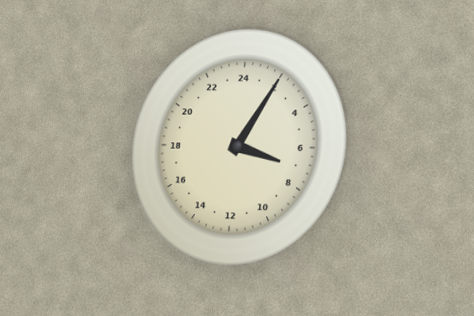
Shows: 7:05
